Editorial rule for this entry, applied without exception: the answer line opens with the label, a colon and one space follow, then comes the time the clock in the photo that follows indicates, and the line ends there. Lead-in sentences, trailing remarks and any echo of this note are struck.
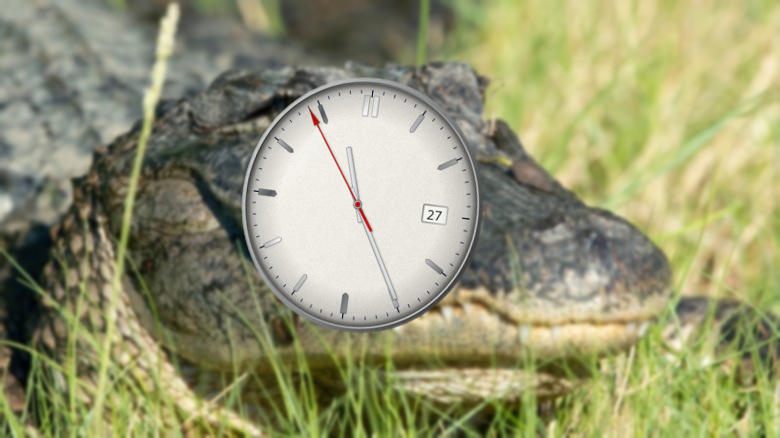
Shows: 11:24:54
